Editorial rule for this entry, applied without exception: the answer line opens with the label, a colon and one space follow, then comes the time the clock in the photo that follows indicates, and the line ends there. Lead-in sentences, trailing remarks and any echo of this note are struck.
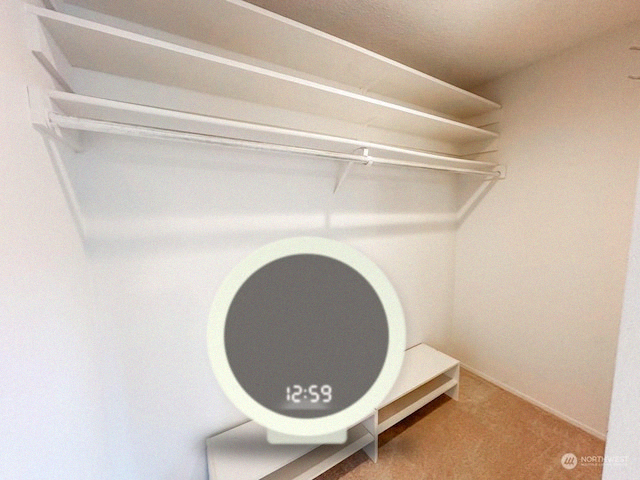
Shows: 12:59
